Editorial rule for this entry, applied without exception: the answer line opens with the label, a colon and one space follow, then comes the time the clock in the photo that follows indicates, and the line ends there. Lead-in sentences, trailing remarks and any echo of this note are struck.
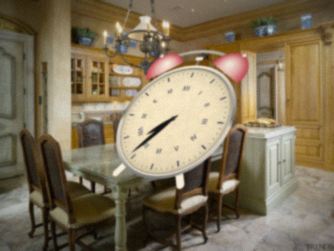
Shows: 7:36
